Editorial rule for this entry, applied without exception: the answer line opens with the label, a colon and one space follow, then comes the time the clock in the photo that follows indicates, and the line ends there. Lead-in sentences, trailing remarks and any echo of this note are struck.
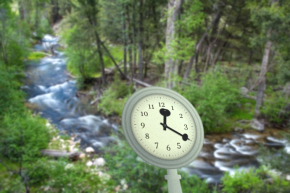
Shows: 12:20
